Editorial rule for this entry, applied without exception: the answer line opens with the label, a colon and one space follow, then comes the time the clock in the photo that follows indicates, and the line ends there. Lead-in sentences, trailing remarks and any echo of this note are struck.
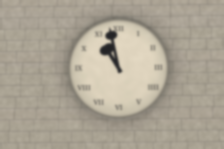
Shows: 10:58
